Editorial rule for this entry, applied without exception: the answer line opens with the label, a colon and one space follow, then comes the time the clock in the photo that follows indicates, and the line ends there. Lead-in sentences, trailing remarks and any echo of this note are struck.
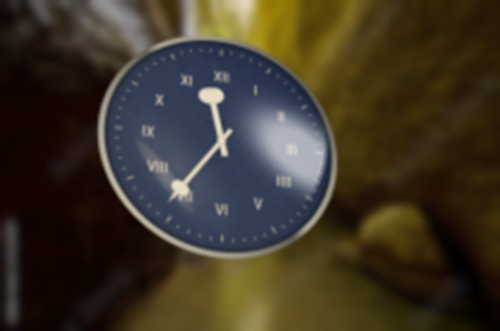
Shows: 11:36
